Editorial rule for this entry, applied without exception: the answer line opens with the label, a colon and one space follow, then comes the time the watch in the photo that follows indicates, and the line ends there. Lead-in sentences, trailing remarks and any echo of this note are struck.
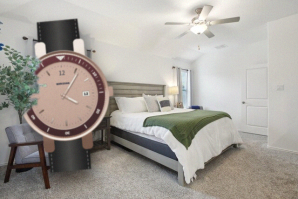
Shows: 4:06
